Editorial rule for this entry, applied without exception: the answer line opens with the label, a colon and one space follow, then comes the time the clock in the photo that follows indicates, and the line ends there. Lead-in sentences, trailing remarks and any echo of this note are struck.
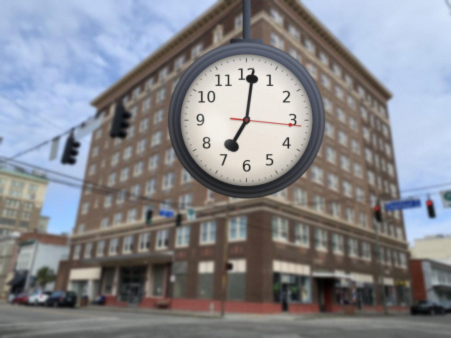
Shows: 7:01:16
